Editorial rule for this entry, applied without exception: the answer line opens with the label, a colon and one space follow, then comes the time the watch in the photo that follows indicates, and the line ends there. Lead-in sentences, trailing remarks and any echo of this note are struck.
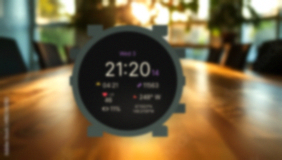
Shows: 21:20
